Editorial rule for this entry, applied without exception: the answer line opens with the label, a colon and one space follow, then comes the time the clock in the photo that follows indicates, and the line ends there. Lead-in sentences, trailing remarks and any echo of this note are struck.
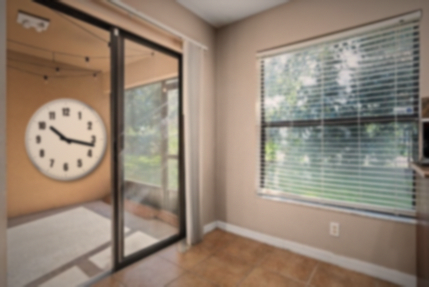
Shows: 10:17
